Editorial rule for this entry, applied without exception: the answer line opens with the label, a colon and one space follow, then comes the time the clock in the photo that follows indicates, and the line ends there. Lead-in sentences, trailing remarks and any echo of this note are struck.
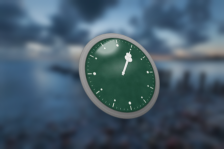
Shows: 1:05
